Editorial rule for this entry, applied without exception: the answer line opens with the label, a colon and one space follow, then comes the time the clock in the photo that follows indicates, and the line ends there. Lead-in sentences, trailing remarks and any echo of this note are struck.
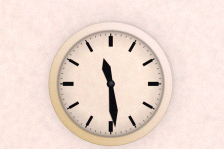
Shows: 11:29
